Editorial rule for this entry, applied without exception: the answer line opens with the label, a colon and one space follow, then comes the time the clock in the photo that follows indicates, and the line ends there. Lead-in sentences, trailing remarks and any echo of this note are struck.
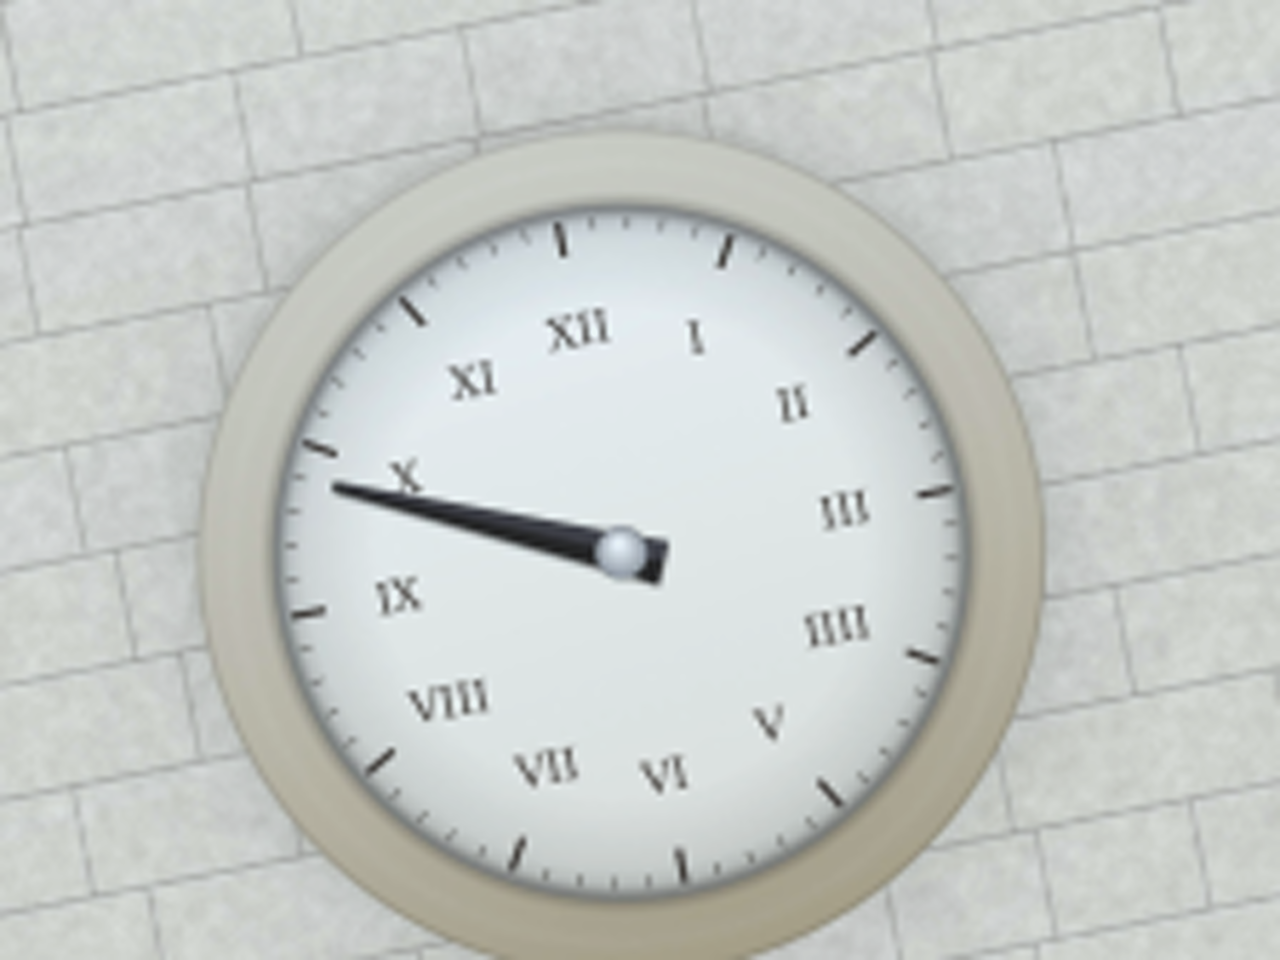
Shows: 9:49
